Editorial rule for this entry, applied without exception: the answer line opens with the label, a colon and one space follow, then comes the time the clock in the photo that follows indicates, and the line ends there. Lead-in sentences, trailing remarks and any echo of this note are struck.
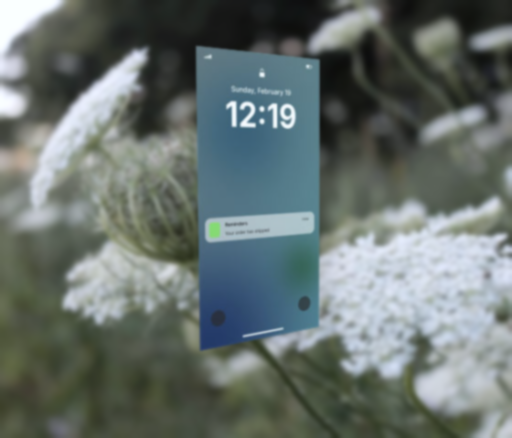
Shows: 12:19
